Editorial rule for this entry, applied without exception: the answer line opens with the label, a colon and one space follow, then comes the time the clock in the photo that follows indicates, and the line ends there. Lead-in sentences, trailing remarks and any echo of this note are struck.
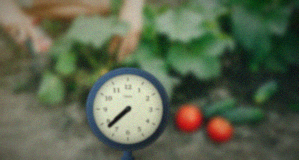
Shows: 7:38
